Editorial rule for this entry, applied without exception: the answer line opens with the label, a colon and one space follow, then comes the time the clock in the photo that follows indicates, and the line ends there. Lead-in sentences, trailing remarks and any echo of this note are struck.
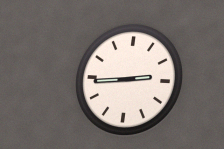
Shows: 2:44
